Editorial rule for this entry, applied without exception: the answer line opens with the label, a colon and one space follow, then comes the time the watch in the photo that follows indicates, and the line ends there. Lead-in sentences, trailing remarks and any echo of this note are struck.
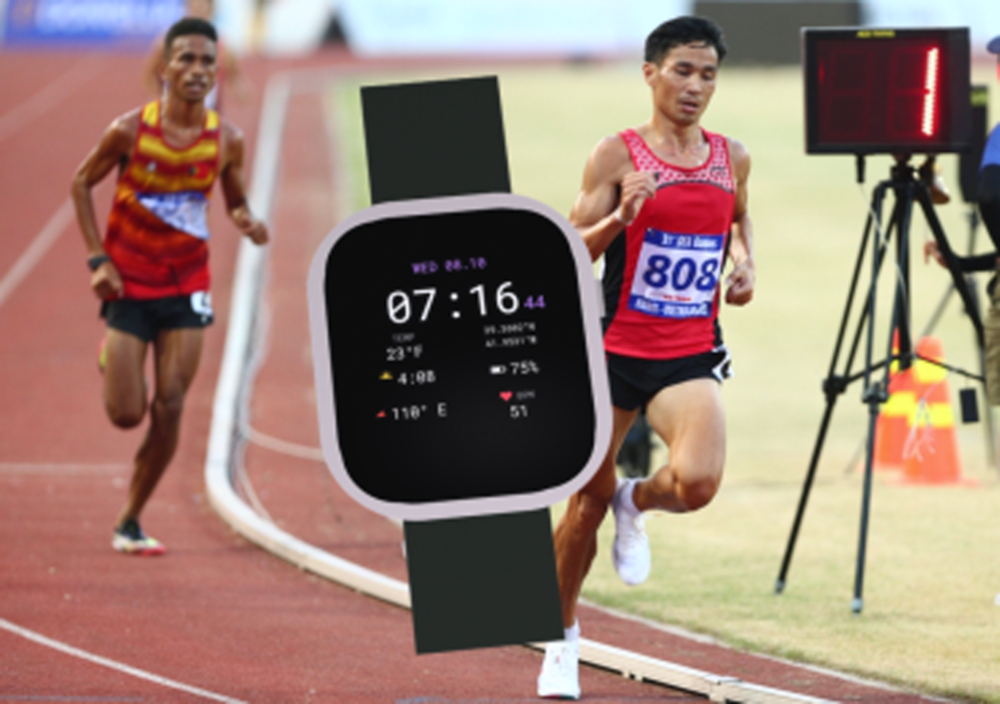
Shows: 7:16
